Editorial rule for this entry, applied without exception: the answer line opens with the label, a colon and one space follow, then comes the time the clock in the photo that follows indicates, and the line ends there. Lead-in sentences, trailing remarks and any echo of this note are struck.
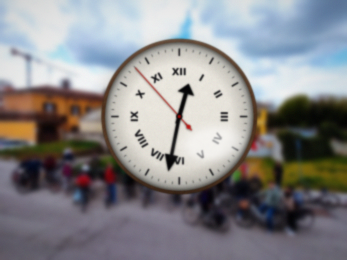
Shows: 12:31:53
